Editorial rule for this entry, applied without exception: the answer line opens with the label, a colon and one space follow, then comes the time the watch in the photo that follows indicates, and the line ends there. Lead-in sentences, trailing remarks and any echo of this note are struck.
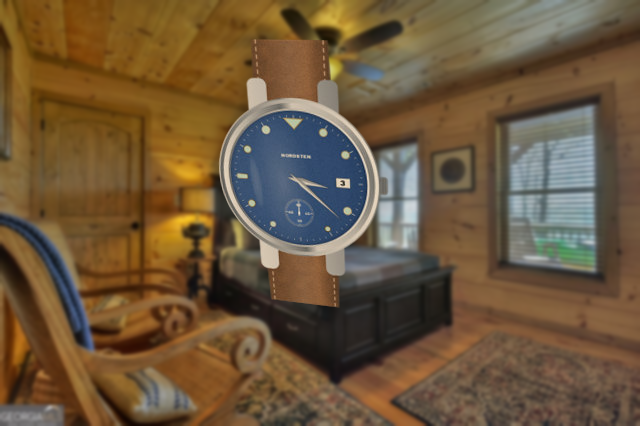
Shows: 3:22
